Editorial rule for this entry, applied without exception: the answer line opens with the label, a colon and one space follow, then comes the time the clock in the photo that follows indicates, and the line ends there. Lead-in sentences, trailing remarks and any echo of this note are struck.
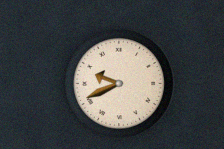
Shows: 9:41
